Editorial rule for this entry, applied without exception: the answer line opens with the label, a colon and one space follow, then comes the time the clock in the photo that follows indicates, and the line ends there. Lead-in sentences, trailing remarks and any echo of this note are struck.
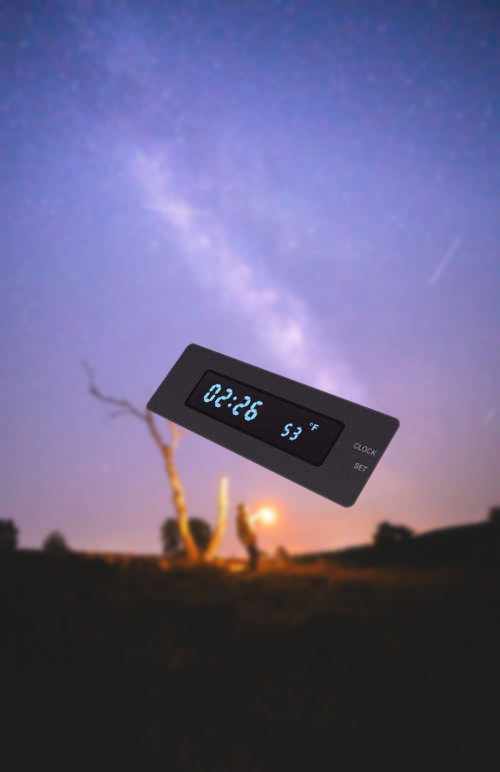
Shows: 2:26
